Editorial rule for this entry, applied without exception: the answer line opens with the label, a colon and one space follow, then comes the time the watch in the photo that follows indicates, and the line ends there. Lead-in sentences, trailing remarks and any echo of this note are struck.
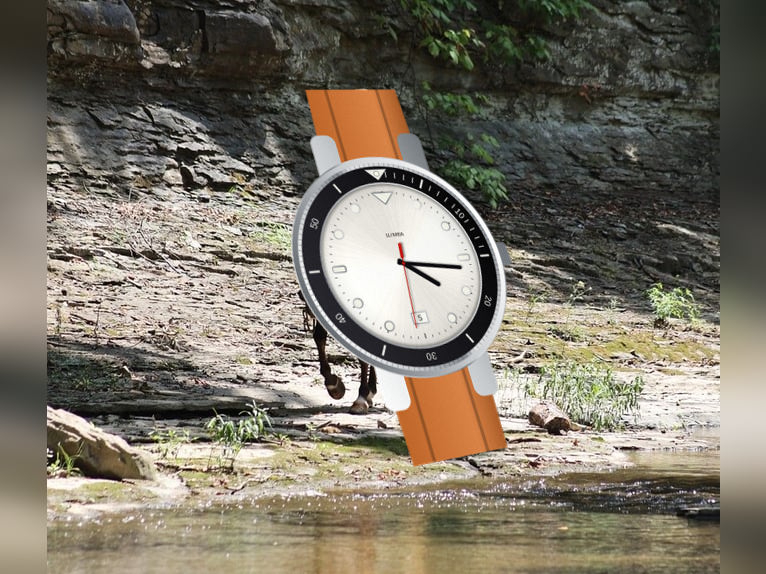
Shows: 4:16:31
